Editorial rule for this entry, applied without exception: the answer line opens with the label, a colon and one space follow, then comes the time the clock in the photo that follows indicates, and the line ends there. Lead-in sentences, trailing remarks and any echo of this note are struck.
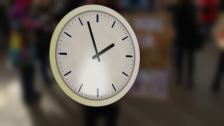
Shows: 1:57
